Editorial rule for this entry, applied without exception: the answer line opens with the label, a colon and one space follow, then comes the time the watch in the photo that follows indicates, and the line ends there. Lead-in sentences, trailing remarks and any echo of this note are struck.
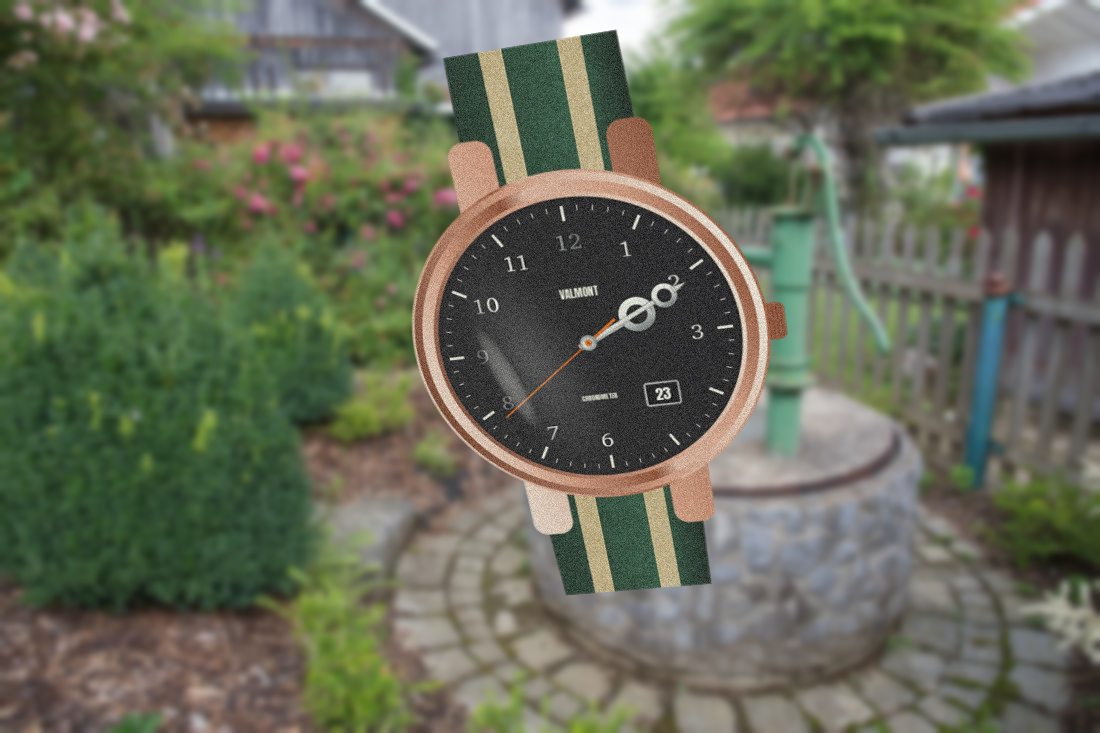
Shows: 2:10:39
